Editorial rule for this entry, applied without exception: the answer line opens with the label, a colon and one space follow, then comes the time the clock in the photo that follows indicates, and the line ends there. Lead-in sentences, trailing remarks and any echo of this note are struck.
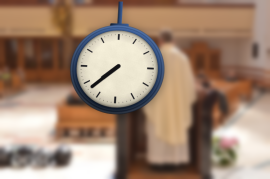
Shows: 7:38
